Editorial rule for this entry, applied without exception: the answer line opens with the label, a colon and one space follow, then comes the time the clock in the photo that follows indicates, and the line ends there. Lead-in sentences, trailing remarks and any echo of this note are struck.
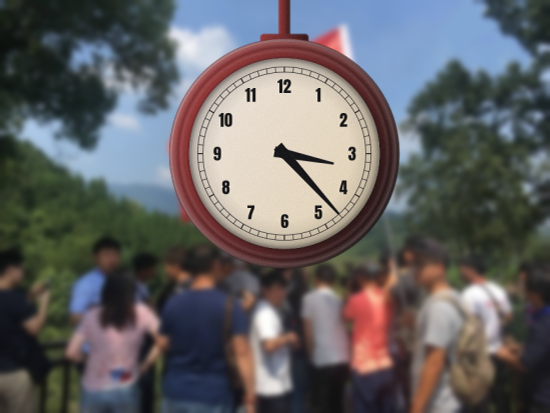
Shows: 3:23
